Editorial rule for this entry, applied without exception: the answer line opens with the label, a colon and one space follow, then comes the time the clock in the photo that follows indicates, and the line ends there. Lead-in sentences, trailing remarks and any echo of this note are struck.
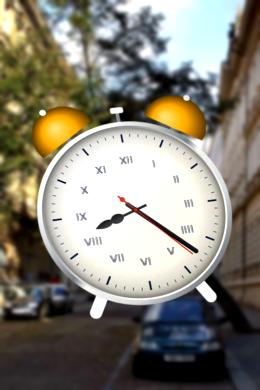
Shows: 8:22:23
